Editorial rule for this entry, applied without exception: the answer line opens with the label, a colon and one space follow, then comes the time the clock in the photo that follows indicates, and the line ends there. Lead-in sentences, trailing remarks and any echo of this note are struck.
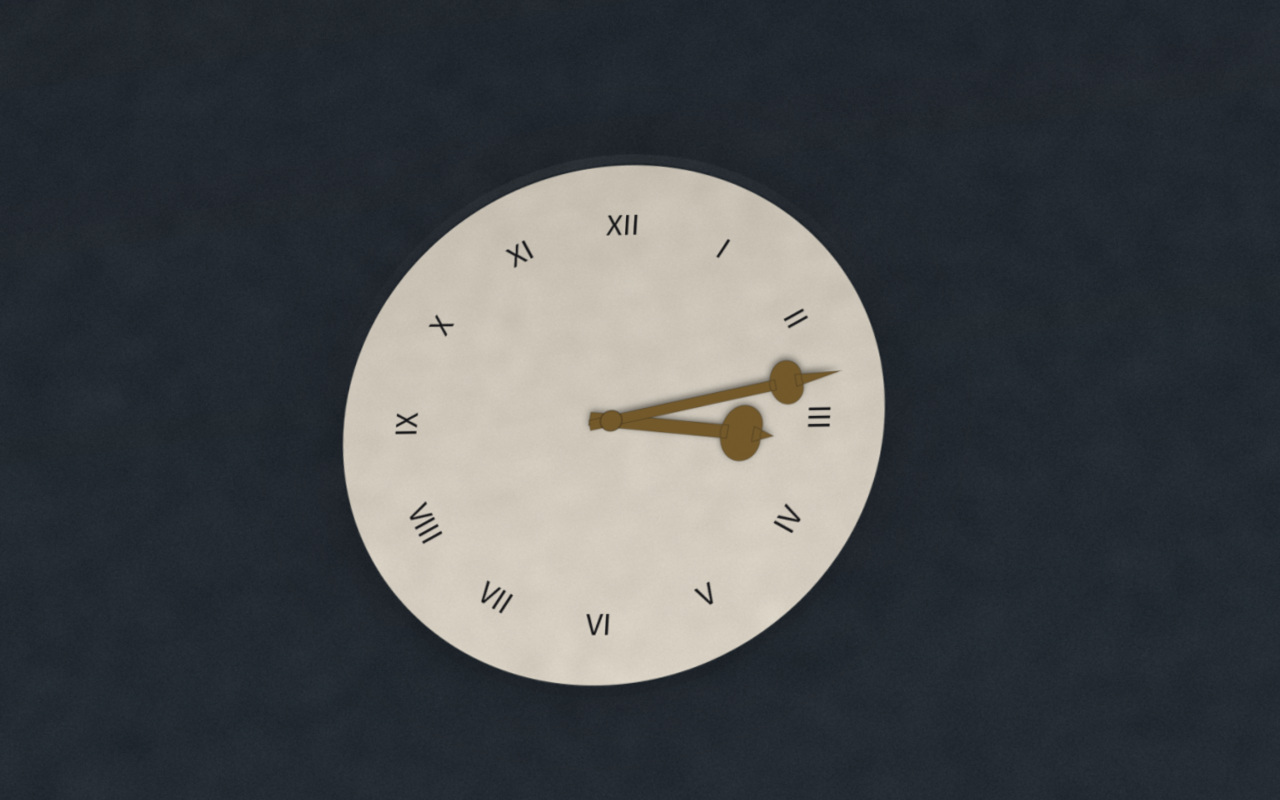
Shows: 3:13
